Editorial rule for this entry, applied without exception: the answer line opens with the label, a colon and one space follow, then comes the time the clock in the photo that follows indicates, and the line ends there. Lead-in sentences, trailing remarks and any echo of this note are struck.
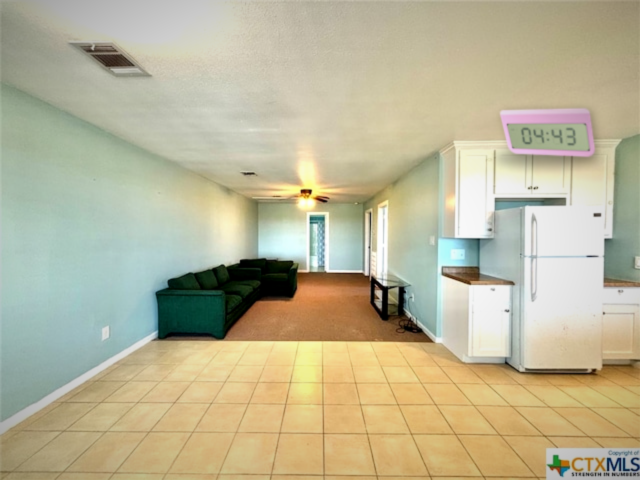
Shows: 4:43
